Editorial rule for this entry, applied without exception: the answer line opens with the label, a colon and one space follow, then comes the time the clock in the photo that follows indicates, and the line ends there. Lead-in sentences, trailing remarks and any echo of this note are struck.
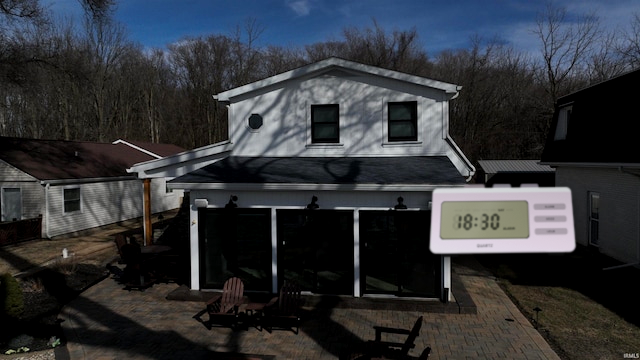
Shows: 18:30
